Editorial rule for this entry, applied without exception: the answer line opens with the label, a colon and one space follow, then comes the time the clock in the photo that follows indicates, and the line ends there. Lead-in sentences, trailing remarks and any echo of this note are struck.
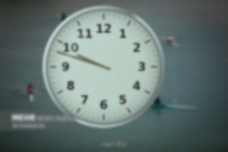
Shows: 9:48
